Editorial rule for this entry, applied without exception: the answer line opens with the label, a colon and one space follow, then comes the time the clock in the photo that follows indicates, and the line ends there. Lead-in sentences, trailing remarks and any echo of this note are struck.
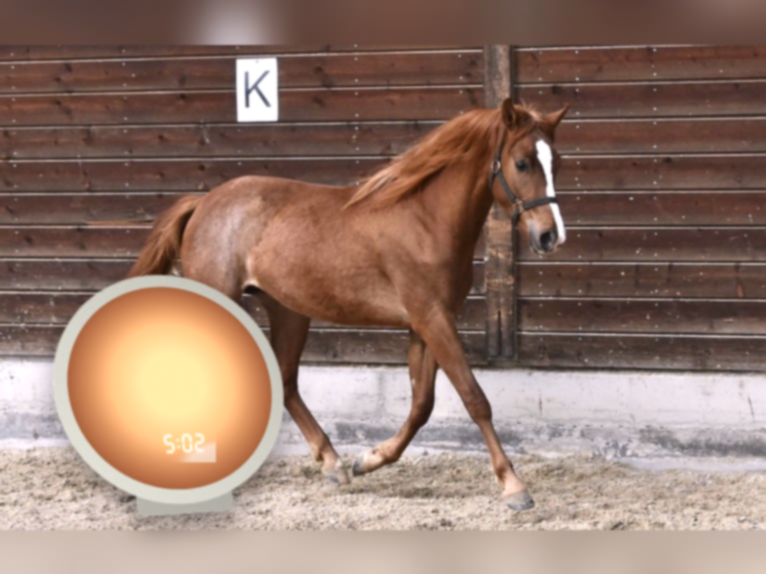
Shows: 5:02
